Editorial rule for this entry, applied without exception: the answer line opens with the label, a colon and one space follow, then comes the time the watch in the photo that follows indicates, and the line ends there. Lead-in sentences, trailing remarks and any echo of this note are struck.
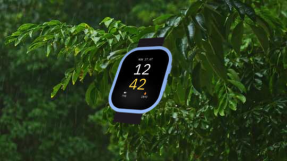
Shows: 12:42
